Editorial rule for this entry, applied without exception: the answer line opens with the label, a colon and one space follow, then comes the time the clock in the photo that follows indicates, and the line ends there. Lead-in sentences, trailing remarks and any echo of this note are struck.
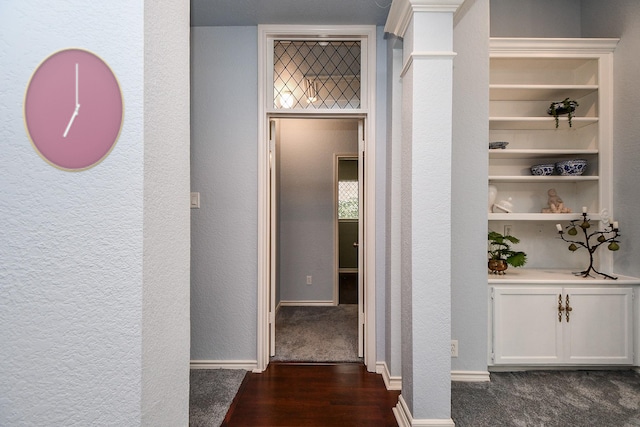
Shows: 7:00
